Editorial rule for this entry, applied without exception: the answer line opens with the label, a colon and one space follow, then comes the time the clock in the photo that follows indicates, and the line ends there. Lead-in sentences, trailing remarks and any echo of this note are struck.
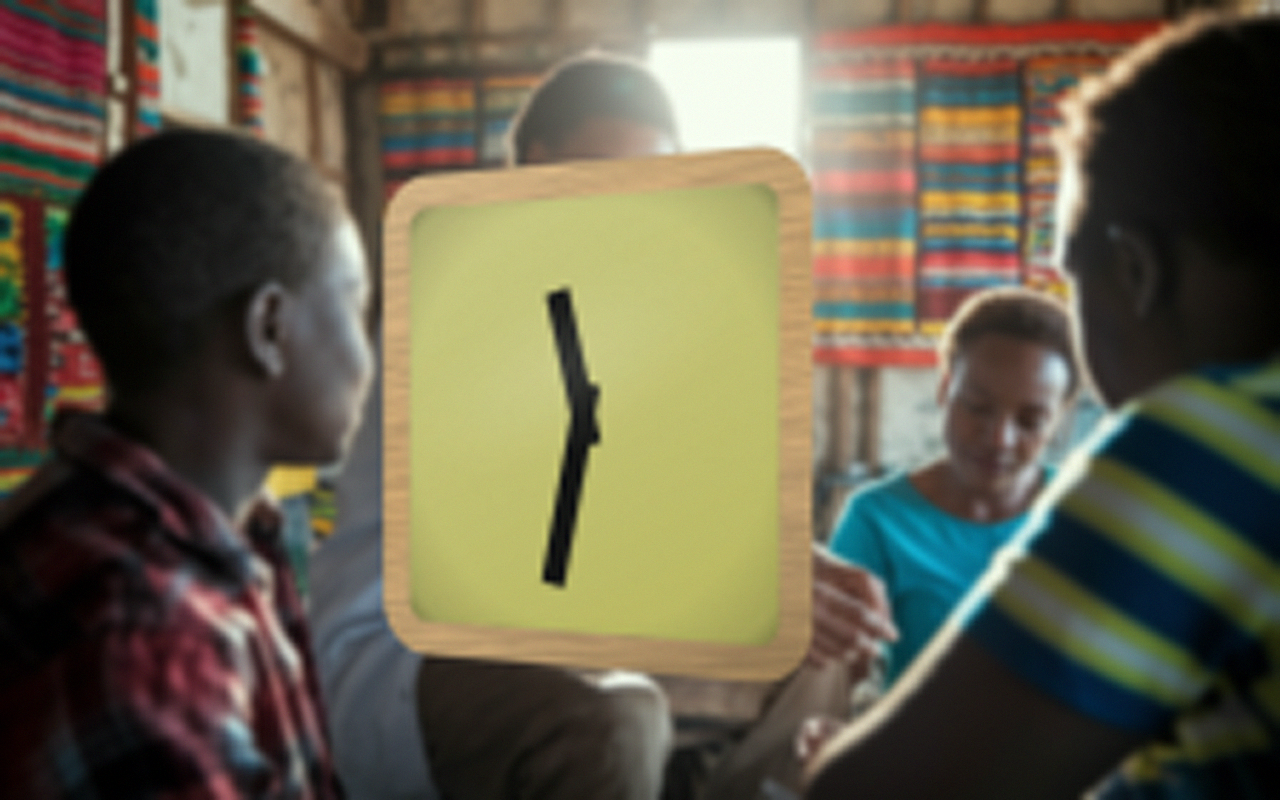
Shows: 11:32
